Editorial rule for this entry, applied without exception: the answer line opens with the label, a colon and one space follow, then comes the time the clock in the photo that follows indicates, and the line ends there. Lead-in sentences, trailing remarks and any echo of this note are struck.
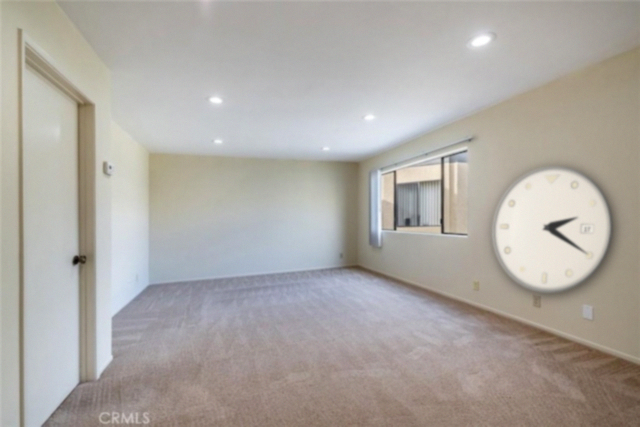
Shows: 2:20
